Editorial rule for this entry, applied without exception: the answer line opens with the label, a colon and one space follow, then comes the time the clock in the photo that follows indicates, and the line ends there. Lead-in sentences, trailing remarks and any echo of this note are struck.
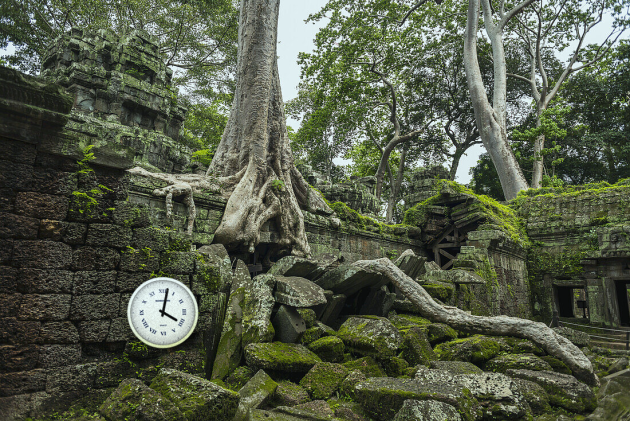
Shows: 4:02
